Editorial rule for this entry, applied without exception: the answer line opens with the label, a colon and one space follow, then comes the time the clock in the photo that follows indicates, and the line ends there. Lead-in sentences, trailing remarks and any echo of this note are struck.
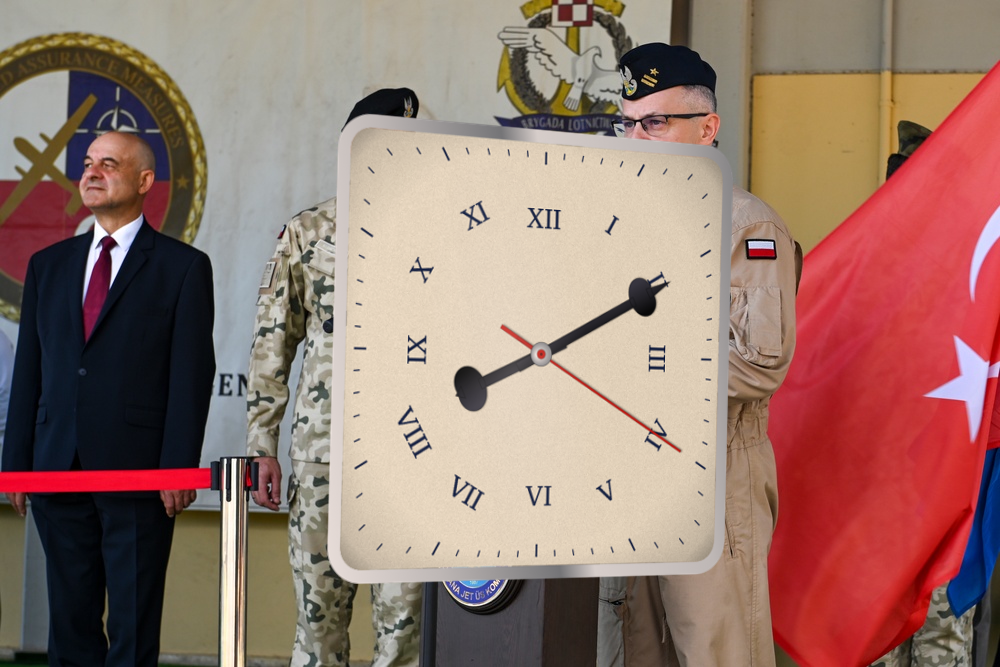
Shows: 8:10:20
